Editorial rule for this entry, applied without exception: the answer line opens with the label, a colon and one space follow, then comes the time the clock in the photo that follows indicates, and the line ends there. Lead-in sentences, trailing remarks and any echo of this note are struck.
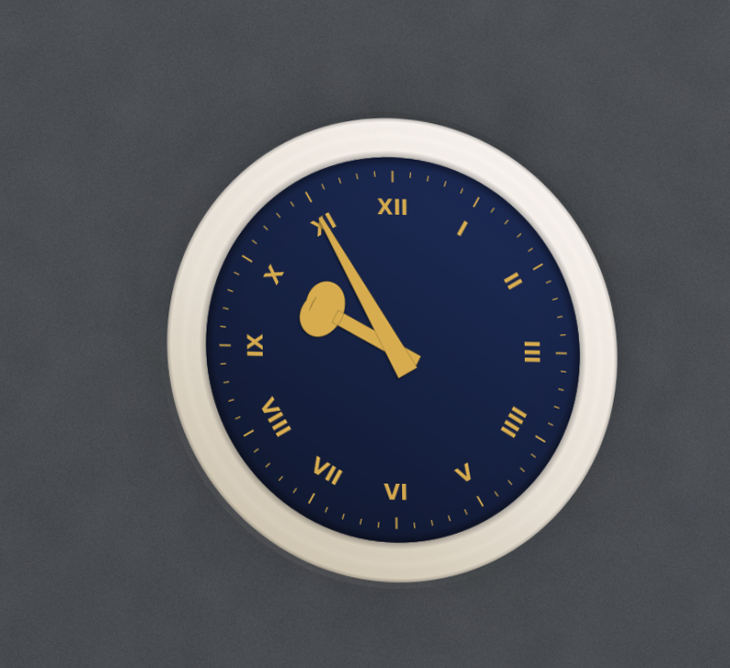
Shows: 9:55
